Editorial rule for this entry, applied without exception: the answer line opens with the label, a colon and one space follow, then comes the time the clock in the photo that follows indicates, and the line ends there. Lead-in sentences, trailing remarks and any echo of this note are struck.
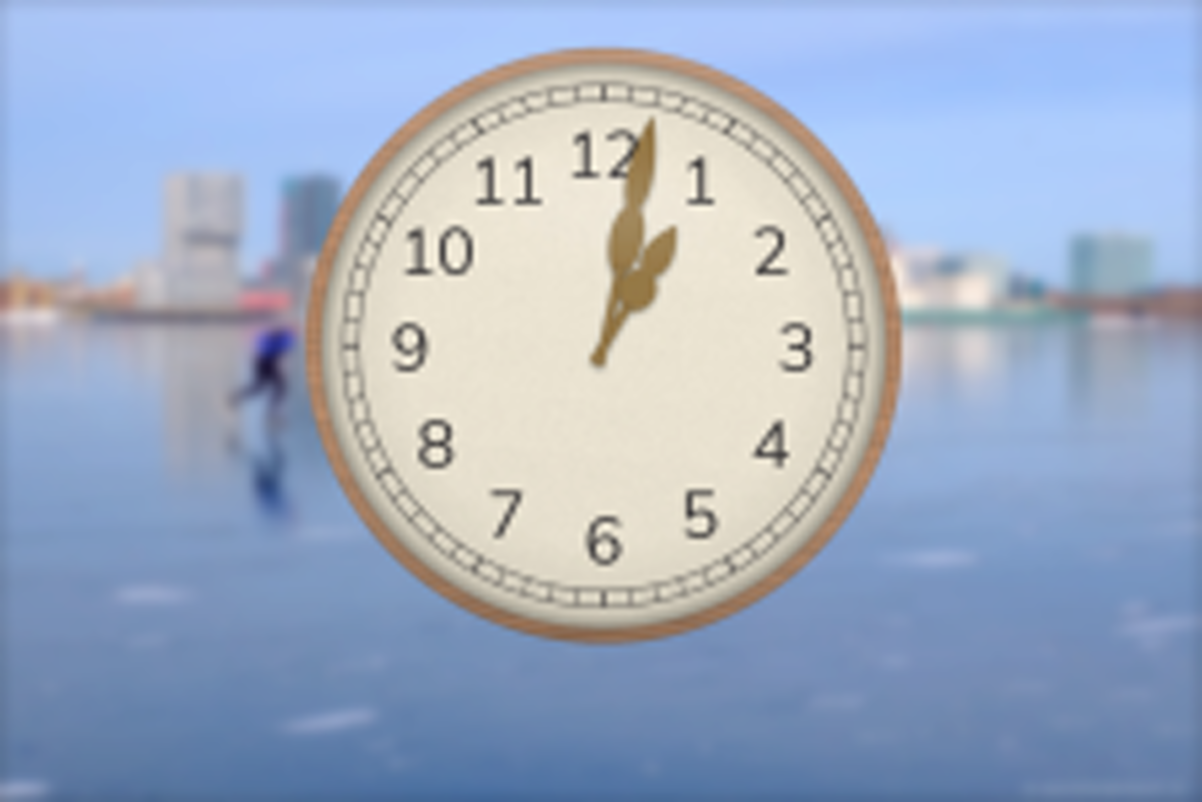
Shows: 1:02
